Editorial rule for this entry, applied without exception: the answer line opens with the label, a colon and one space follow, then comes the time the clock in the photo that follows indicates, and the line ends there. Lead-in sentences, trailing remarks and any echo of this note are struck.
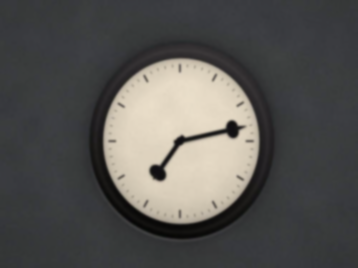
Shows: 7:13
